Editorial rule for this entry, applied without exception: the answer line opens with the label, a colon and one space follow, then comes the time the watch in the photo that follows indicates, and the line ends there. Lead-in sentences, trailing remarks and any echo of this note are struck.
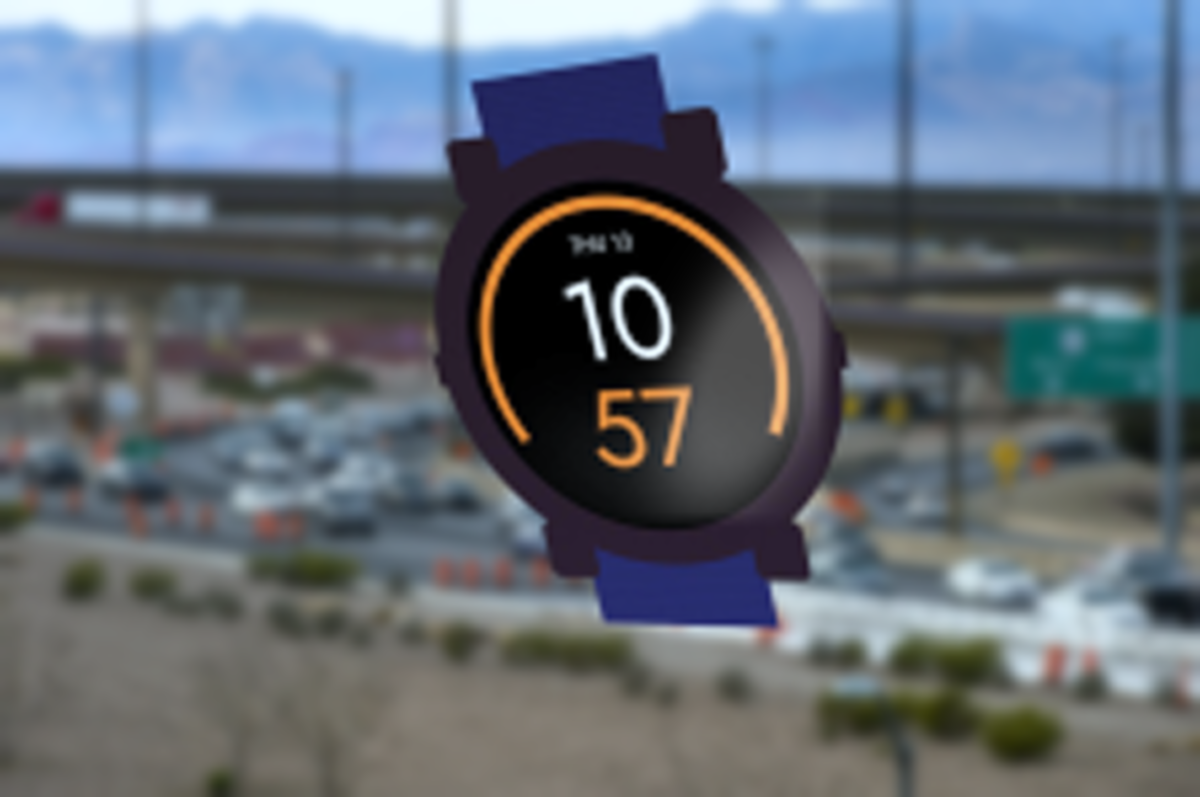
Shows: 10:57
